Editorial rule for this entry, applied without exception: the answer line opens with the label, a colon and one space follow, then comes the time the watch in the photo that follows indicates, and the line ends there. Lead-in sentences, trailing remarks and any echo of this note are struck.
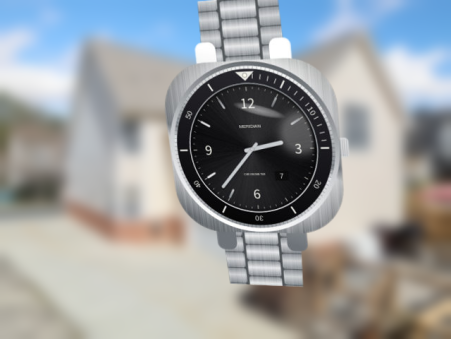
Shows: 2:37
